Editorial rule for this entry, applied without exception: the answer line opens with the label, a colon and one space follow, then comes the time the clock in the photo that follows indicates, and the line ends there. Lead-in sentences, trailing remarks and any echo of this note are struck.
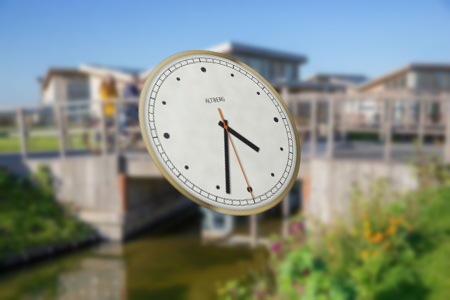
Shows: 4:33:30
